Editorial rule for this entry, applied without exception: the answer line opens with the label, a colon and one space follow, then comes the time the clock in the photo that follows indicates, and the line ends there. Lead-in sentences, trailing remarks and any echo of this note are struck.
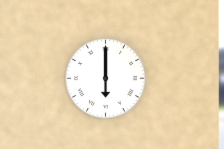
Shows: 6:00
